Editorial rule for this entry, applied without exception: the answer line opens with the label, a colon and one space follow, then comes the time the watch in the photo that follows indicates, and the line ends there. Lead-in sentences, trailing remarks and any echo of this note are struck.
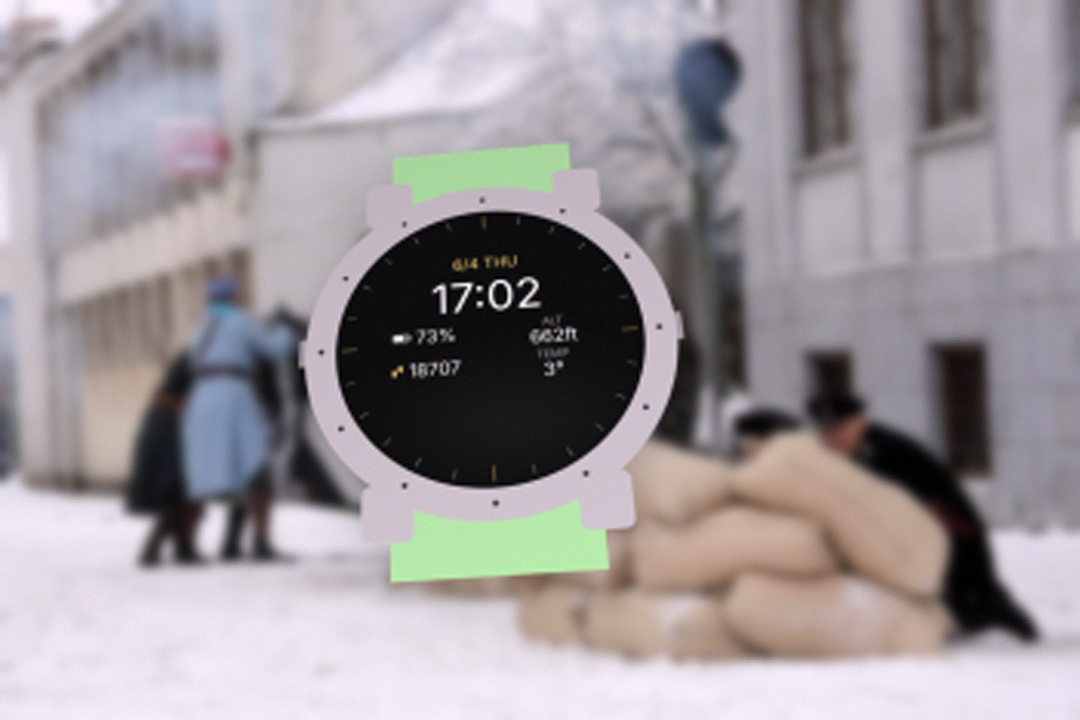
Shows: 17:02
